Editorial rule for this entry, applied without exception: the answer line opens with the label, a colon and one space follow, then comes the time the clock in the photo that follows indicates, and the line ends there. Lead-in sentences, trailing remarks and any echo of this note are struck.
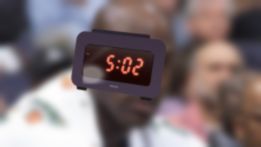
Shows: 5:02
